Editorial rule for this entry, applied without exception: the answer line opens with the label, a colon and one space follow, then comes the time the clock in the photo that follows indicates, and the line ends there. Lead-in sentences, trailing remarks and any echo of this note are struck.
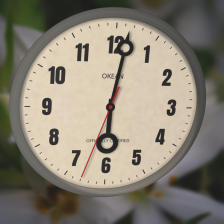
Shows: 6:01:33
